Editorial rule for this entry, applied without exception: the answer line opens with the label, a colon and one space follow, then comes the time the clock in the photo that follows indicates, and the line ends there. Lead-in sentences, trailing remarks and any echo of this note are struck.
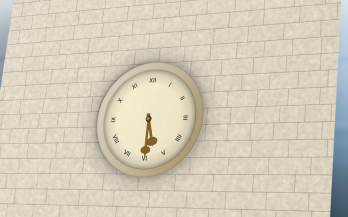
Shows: 5:30
